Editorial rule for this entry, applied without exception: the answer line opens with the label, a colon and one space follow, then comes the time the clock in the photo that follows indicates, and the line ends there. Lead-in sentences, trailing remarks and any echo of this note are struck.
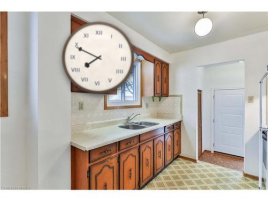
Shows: 7:49
